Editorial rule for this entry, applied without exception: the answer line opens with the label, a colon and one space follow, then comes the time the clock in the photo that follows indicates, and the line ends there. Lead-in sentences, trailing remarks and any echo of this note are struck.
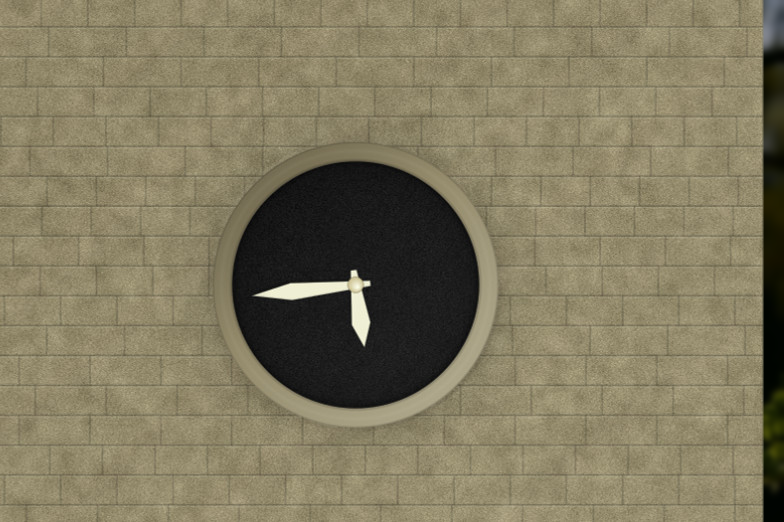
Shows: 5:44
